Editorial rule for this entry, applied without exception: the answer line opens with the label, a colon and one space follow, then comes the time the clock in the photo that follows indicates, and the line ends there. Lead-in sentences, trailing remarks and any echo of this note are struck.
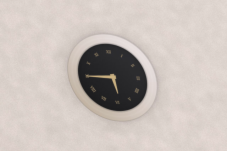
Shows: 5:45
